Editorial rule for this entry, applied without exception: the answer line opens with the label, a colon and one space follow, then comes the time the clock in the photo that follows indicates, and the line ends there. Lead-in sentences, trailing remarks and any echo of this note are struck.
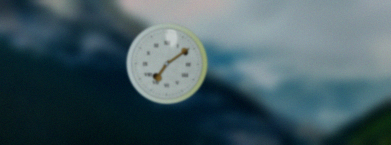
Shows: 7:09
